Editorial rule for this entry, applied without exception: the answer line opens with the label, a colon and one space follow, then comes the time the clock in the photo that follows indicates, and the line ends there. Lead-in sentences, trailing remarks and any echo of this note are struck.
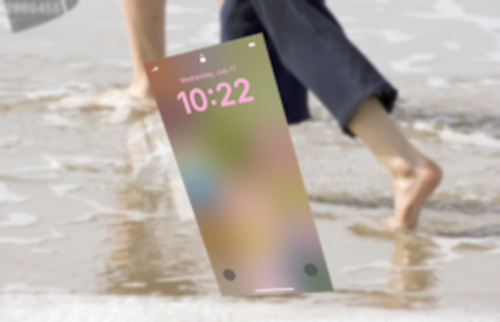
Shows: 10:22
